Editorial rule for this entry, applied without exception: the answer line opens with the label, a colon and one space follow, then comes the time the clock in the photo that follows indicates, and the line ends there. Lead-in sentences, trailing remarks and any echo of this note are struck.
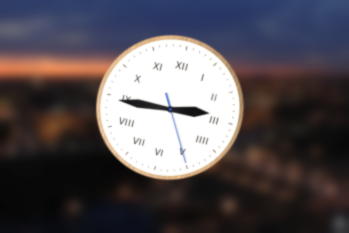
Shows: 2:44:25
